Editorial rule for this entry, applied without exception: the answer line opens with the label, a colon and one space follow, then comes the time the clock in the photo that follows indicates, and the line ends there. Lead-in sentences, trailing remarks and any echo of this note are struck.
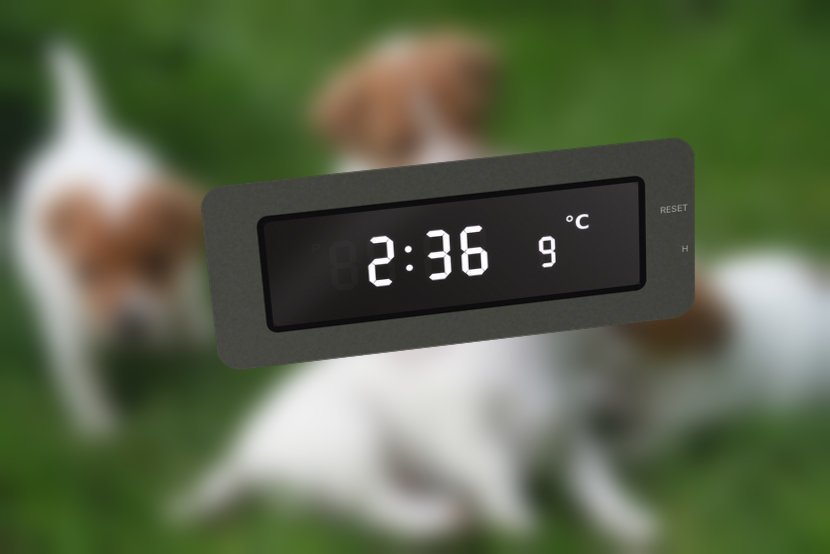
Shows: 2:36
